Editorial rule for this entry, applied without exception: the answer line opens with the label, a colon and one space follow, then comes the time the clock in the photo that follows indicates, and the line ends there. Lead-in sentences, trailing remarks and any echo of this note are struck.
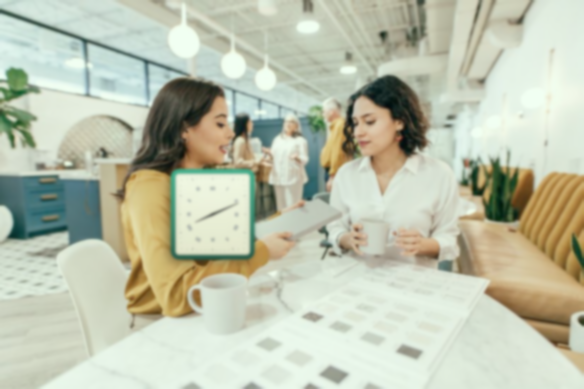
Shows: 8:11
